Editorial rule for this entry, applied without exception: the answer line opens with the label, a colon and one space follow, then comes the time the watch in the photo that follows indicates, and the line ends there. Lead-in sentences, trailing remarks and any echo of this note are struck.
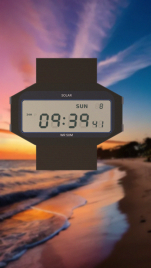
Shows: 9:39:41
